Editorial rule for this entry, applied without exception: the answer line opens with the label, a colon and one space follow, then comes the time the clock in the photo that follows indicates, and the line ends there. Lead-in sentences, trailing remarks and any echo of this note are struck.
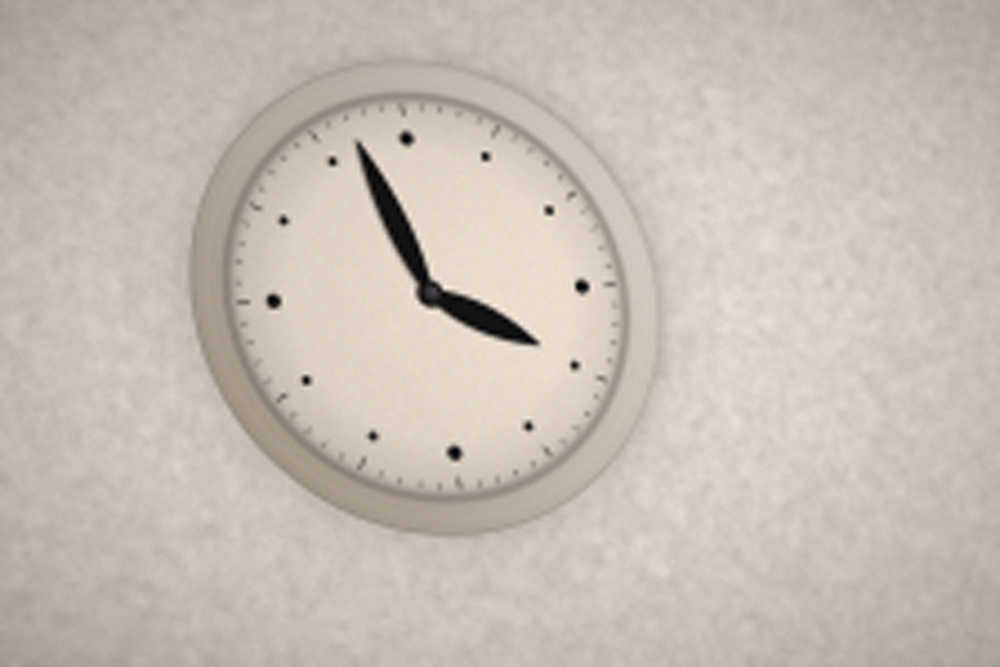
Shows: 3:57
